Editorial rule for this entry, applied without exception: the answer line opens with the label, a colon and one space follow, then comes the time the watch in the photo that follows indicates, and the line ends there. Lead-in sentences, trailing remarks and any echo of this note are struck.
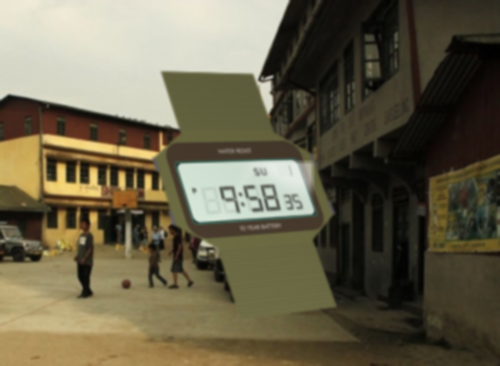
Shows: 9:58:35
